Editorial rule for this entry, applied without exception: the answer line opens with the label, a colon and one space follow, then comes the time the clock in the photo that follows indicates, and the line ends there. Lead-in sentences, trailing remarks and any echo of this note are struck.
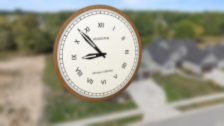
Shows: 8:53
